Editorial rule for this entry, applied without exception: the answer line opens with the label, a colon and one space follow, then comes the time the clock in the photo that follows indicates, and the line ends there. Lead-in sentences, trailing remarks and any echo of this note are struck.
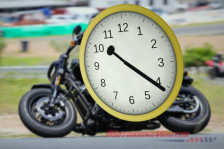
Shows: 10:21
